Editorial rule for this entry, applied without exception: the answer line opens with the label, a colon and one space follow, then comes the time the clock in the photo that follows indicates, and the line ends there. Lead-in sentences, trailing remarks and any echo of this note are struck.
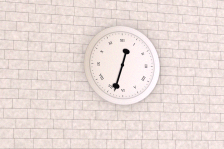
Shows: 12:33
